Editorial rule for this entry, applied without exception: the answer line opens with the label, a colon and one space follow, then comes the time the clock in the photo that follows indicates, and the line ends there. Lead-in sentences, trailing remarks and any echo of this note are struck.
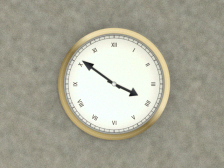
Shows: 3:51
